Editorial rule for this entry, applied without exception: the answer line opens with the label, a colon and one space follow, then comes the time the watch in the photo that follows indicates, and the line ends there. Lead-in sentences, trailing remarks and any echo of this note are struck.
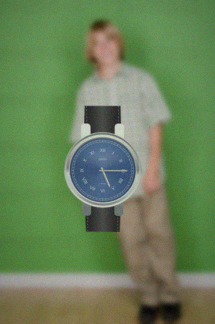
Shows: 5:15
